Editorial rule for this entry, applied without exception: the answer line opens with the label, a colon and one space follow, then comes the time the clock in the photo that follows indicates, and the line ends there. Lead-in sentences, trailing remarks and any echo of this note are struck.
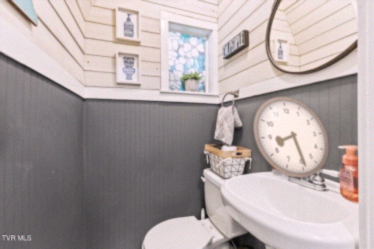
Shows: 8:29
